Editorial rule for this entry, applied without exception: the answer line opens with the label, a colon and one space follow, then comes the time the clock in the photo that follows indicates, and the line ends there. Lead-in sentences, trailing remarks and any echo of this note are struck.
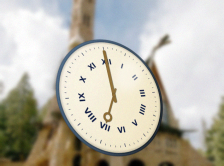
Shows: 7:00
